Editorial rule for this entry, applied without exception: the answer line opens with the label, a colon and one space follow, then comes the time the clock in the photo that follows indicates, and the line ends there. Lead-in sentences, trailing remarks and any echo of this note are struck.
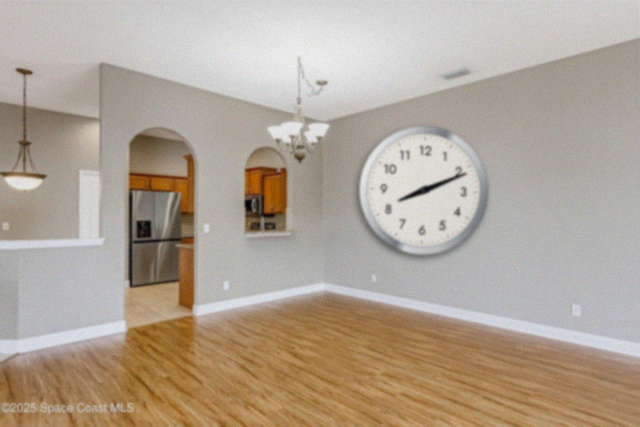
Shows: 8:11
